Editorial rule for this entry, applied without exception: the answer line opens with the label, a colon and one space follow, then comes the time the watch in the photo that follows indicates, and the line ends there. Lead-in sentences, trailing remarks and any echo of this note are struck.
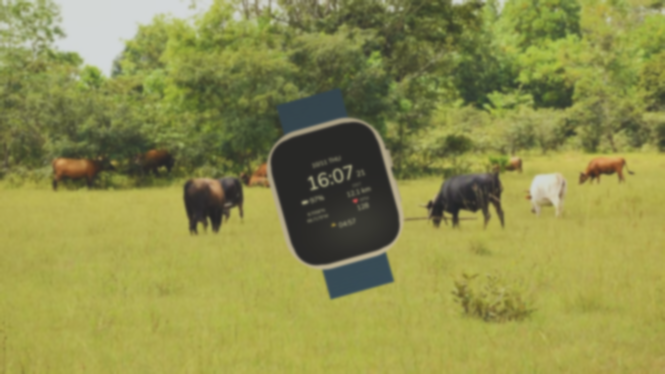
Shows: 16:07
